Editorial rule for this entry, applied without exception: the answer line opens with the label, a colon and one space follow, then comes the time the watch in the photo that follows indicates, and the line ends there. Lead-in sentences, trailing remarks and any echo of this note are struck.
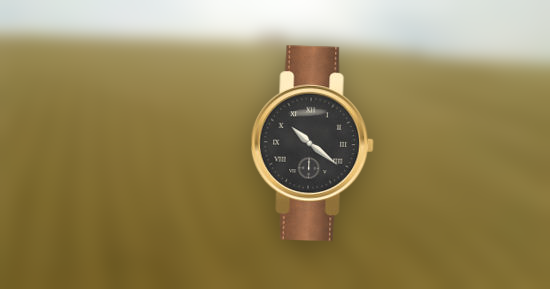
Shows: 10:21
